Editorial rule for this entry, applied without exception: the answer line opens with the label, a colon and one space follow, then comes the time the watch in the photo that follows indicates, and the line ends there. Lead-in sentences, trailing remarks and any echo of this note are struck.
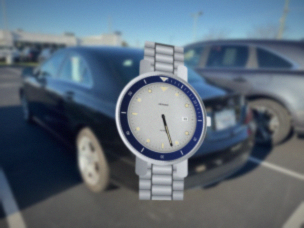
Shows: 5:27
